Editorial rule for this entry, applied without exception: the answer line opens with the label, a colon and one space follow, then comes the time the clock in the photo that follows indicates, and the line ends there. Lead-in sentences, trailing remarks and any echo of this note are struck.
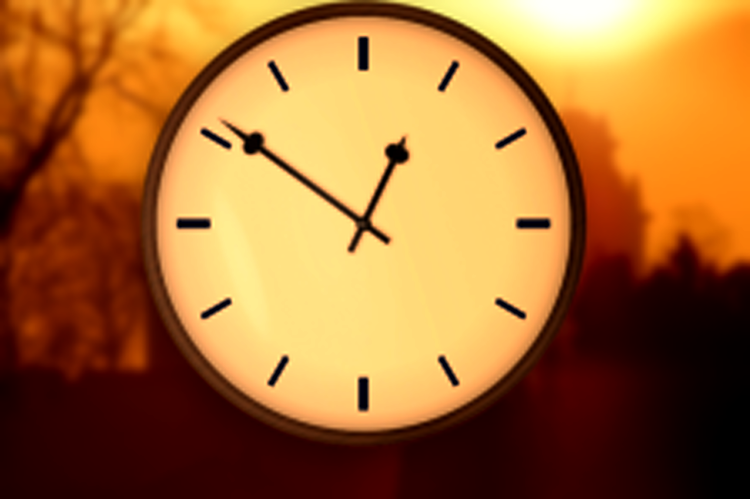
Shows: 12:51
